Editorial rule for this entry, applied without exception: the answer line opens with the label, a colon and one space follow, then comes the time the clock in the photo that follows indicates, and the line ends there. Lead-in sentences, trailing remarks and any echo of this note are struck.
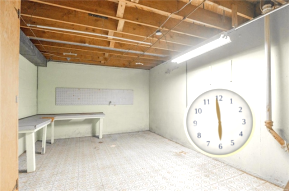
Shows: 5:59
